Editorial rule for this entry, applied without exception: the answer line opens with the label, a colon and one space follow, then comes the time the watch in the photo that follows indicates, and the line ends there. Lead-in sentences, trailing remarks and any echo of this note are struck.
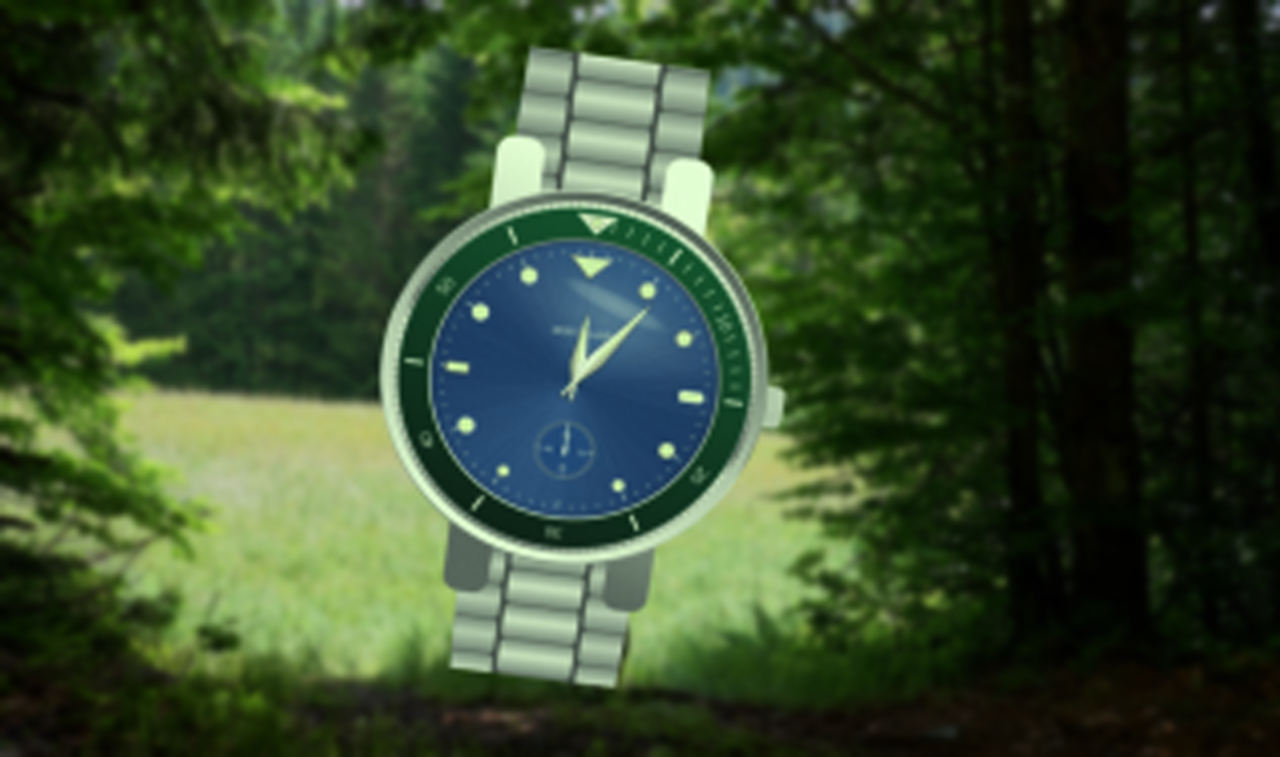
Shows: 12:06
